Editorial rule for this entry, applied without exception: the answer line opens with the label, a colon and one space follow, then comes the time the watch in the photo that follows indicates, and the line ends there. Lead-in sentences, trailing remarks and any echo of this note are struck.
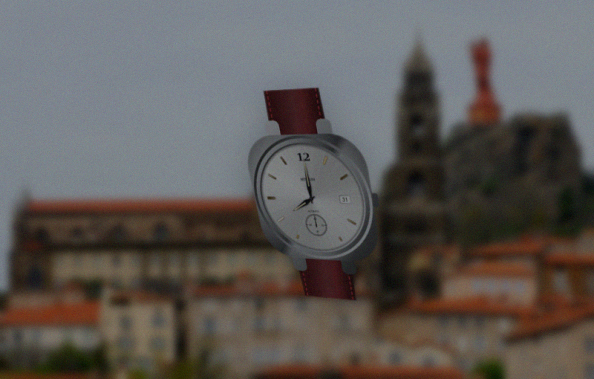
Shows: 8:00
